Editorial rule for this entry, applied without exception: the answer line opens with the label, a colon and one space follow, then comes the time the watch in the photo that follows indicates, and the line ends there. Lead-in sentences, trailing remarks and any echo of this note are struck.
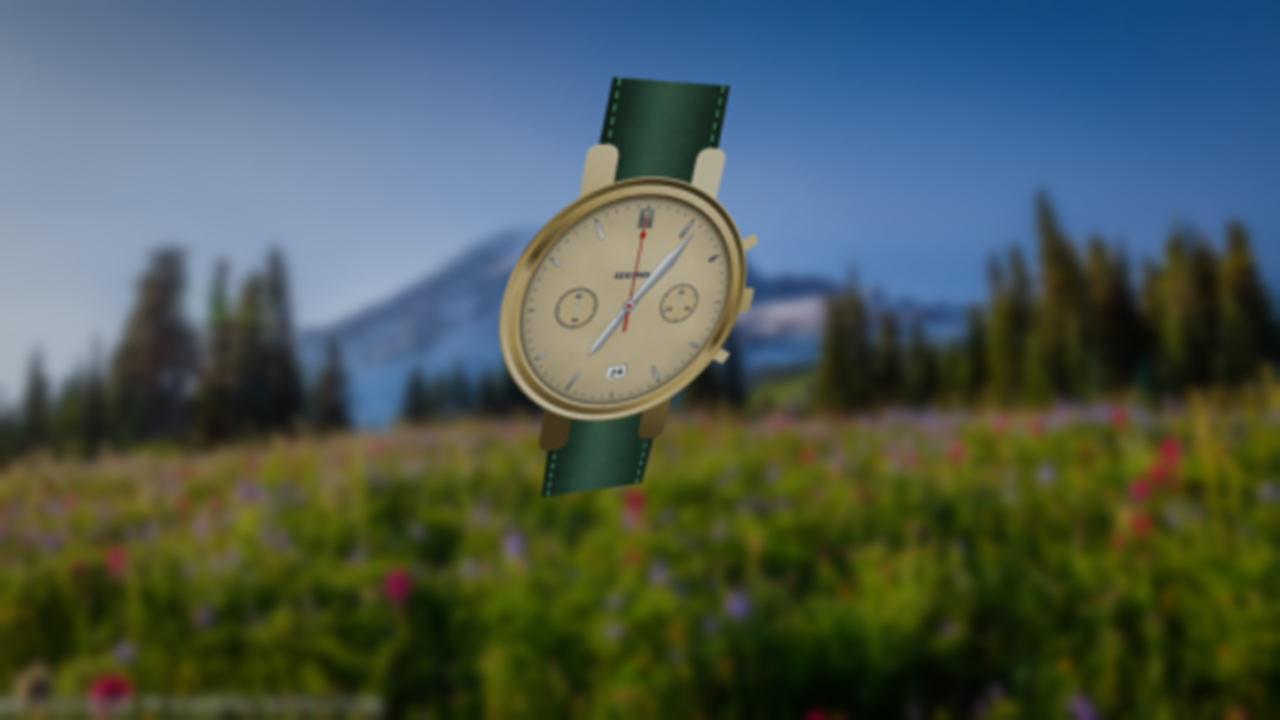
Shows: 7:06
